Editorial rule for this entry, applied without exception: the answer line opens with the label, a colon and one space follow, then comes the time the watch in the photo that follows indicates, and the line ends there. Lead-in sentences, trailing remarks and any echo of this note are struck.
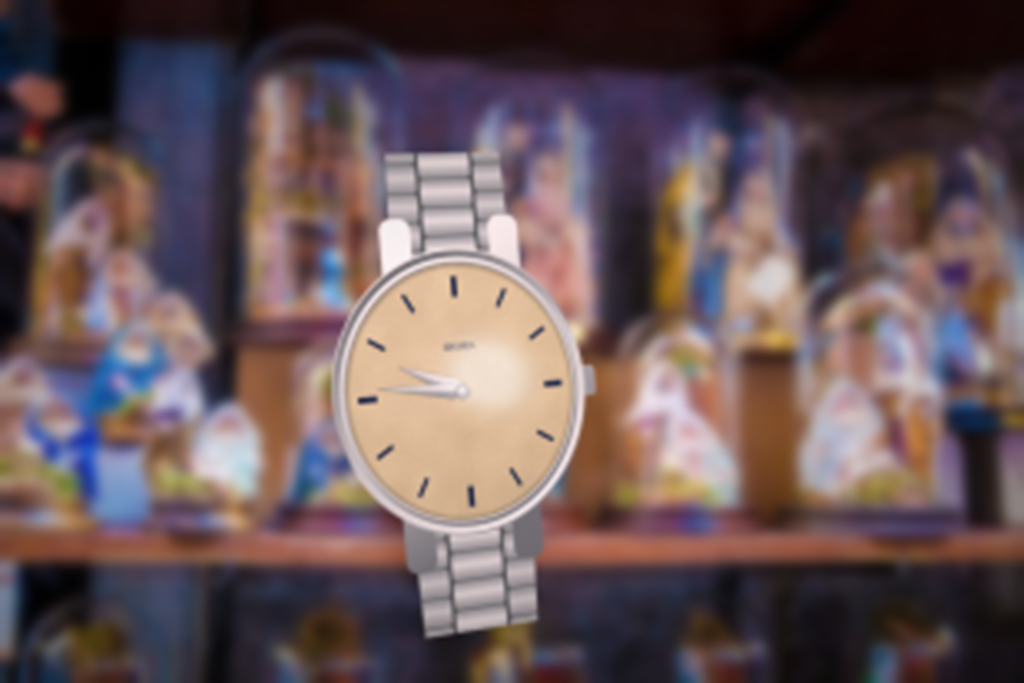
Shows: 9:46
